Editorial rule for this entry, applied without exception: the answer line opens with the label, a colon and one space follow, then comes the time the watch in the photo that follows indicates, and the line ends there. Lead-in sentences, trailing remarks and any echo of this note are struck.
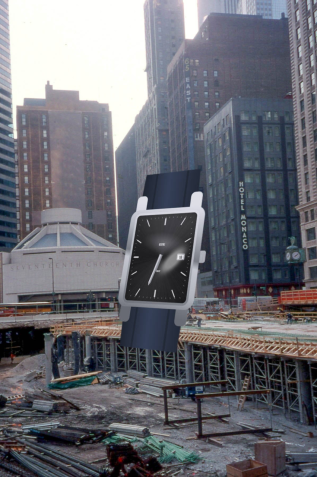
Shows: 6:33
